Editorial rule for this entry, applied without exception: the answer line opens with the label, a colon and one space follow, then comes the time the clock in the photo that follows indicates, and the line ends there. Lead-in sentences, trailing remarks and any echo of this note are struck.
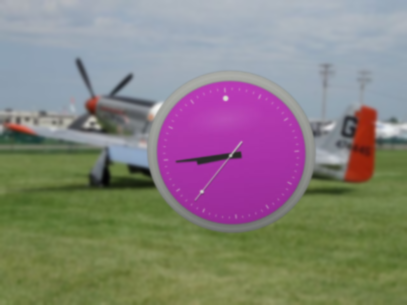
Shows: 8:44:37
